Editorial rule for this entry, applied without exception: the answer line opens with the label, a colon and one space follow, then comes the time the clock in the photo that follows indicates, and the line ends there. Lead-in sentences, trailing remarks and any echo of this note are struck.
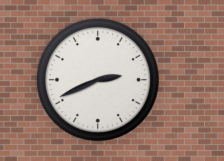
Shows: 2:41
